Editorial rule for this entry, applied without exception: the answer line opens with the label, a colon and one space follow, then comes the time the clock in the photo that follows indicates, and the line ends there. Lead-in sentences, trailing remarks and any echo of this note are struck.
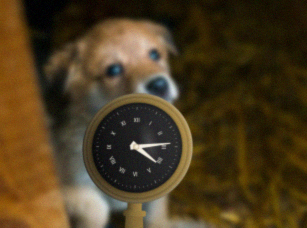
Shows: 4:14
